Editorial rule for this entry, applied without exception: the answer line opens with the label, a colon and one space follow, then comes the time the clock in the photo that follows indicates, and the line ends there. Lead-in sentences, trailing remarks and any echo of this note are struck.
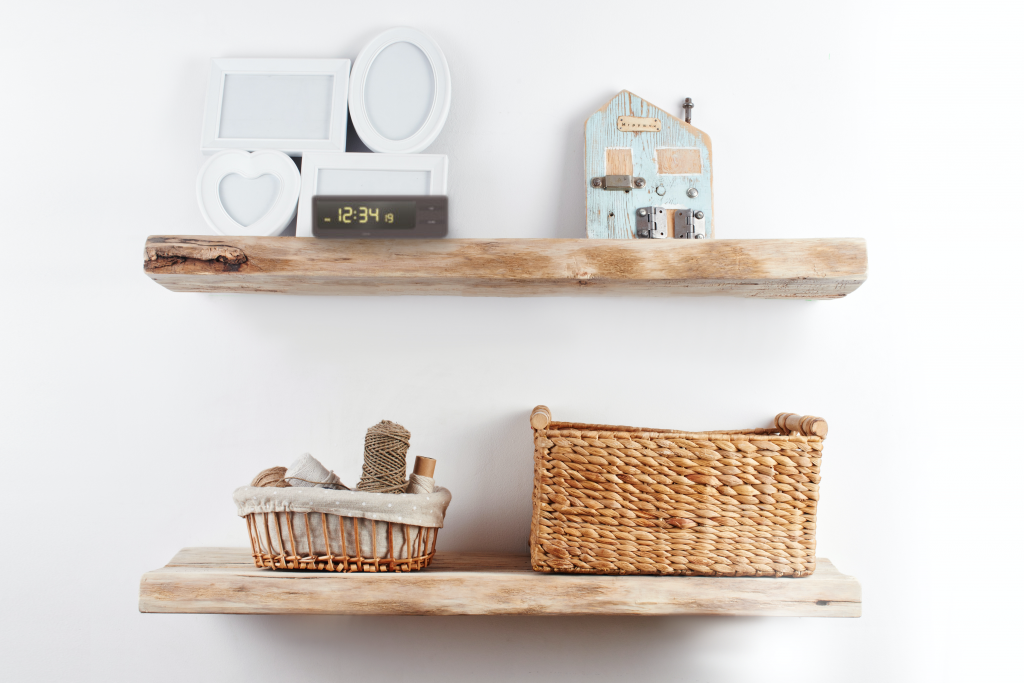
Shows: 12:34
